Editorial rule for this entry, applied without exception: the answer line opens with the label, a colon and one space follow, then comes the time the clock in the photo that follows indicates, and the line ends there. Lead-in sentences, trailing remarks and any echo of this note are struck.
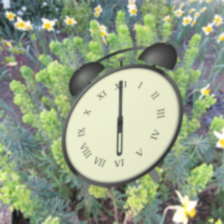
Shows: 6:00
